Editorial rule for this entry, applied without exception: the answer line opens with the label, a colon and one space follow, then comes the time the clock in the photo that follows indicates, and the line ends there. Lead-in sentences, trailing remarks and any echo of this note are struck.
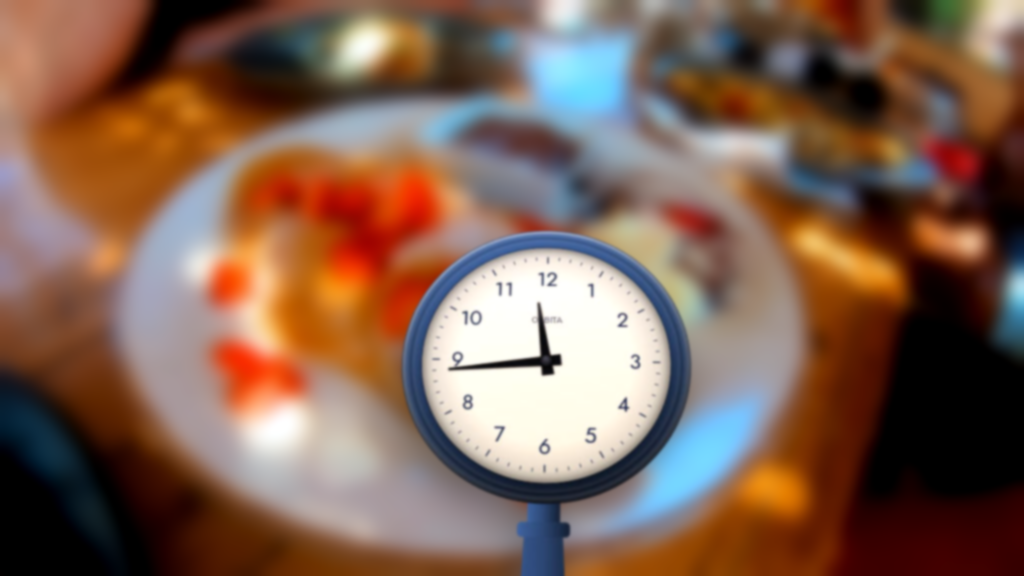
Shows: 11:44
